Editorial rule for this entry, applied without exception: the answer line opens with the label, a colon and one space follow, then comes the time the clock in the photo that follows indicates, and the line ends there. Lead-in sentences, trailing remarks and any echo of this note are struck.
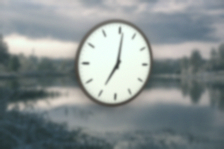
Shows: 7:01
